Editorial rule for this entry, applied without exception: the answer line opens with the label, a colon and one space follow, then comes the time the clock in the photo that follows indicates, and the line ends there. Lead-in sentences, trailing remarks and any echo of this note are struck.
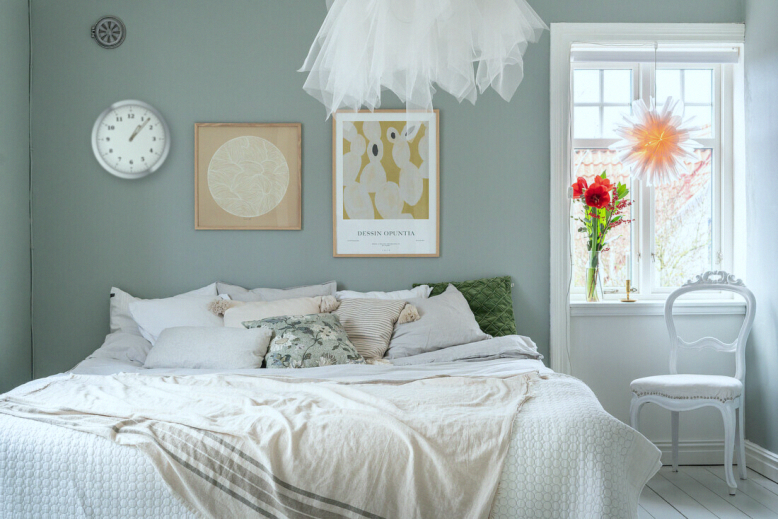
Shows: 1:07
